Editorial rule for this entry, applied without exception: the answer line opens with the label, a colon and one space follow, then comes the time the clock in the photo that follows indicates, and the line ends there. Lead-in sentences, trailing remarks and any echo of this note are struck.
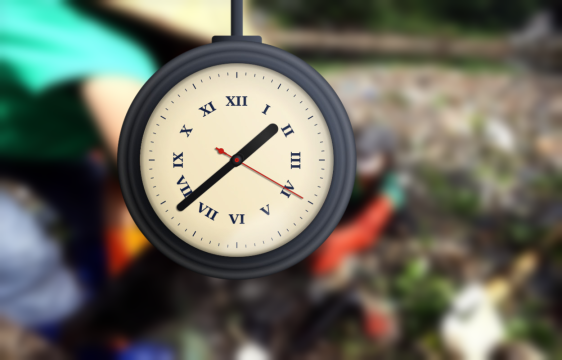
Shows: 1:38:20
